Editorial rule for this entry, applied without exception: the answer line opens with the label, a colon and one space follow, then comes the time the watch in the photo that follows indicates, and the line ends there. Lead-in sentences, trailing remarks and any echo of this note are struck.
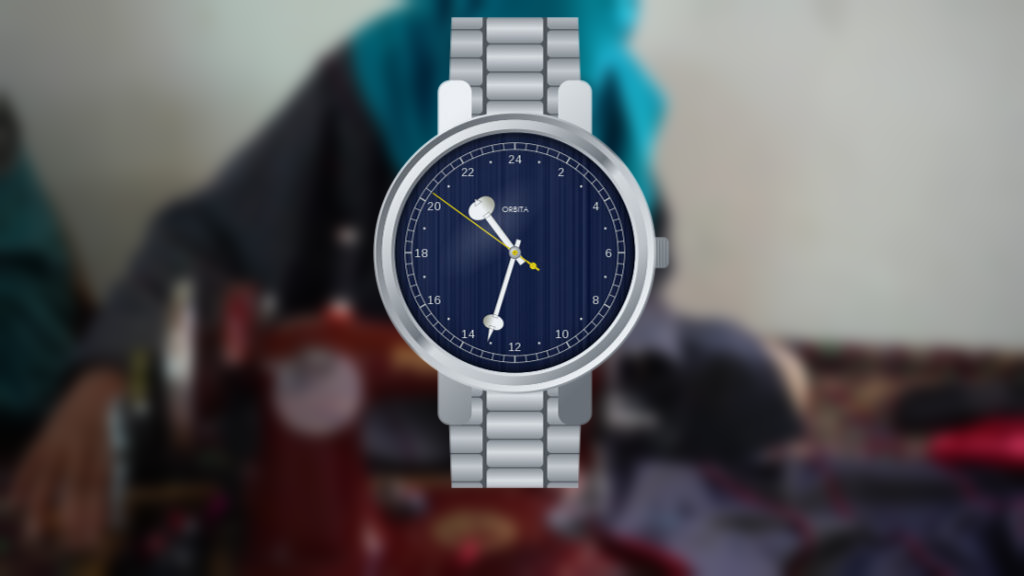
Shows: 21:32:51
